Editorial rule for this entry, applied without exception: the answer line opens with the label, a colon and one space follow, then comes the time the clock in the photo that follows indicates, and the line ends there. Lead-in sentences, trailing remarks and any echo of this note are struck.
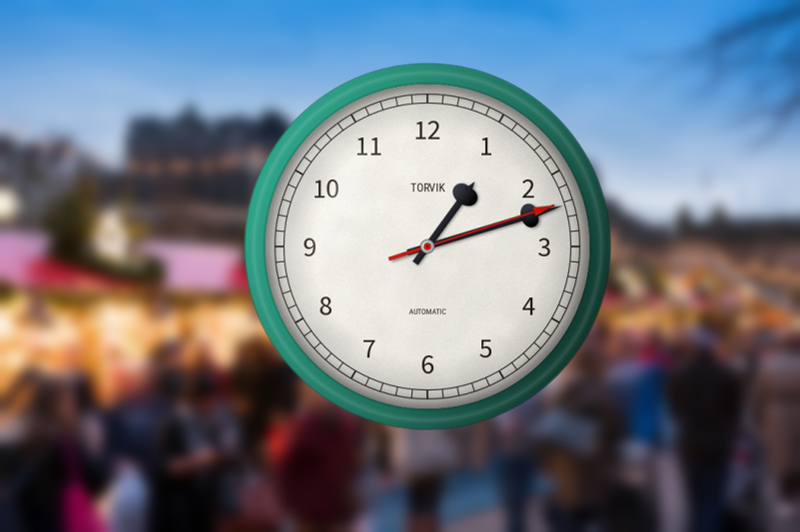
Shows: 1:12:12
